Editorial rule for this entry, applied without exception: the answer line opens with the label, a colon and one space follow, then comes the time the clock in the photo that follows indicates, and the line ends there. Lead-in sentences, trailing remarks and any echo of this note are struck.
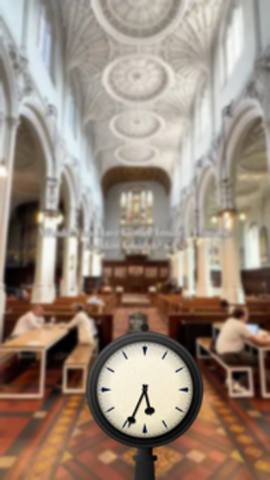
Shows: 5:34
